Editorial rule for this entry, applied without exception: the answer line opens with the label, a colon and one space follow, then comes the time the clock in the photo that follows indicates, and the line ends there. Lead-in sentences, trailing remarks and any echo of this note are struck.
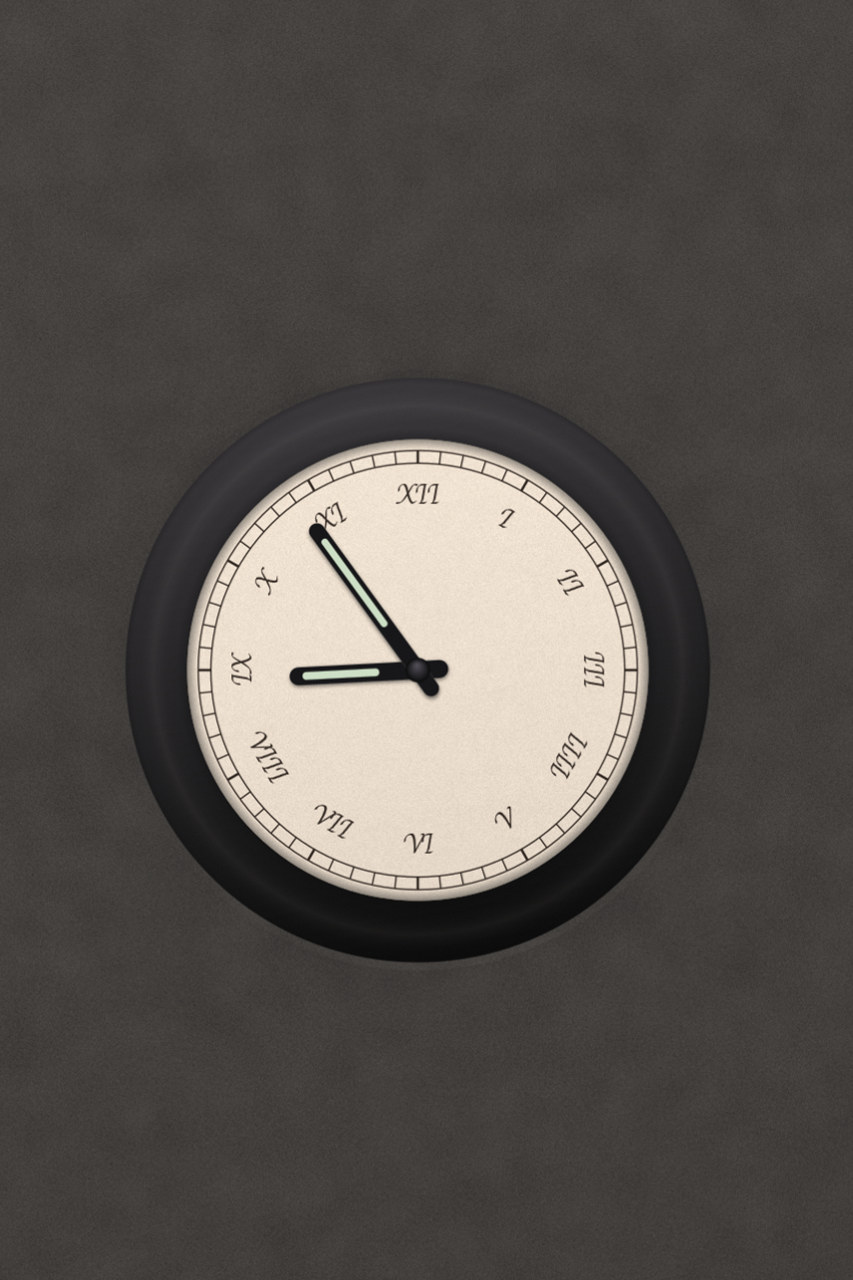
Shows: 8:54
